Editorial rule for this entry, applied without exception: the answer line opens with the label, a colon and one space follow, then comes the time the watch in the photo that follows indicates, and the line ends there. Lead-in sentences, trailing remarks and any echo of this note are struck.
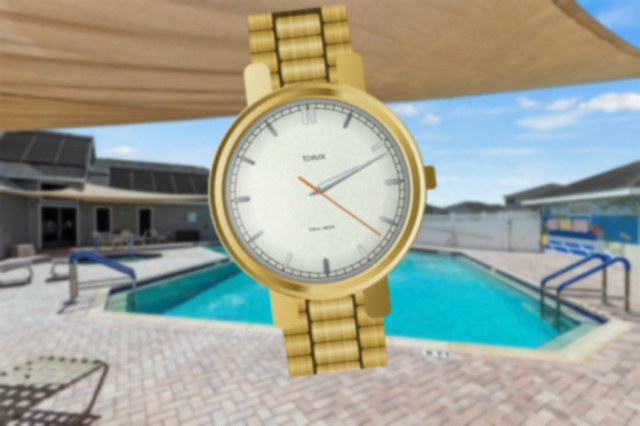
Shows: 2:11:22
